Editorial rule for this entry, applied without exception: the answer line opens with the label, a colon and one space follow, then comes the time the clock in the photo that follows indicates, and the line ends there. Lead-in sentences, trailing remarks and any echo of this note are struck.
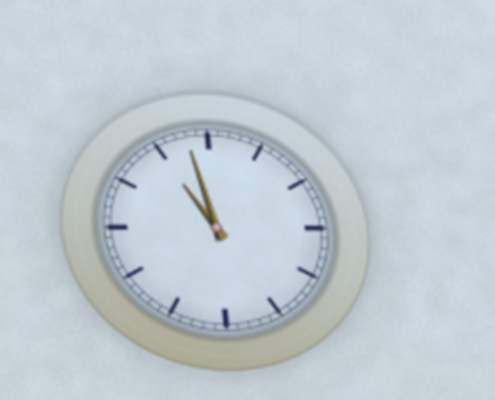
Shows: 10:58
